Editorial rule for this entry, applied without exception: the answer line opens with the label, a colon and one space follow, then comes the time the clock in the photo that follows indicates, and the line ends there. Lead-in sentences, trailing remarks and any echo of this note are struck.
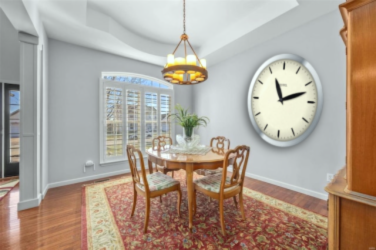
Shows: 11:12
